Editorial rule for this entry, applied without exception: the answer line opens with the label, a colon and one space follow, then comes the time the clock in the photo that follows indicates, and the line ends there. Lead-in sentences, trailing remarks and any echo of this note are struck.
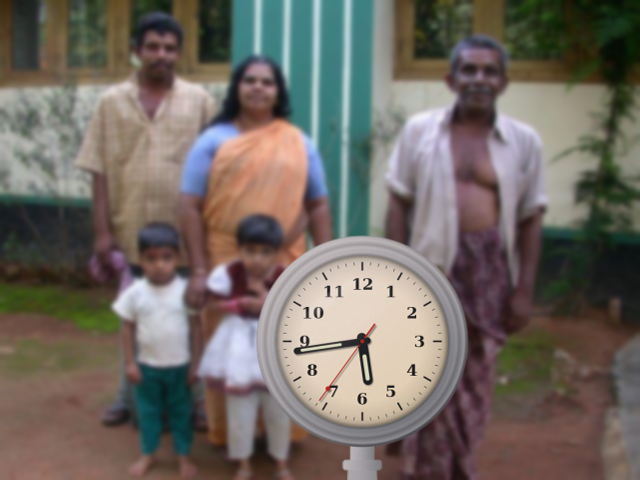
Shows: 5:43:36
